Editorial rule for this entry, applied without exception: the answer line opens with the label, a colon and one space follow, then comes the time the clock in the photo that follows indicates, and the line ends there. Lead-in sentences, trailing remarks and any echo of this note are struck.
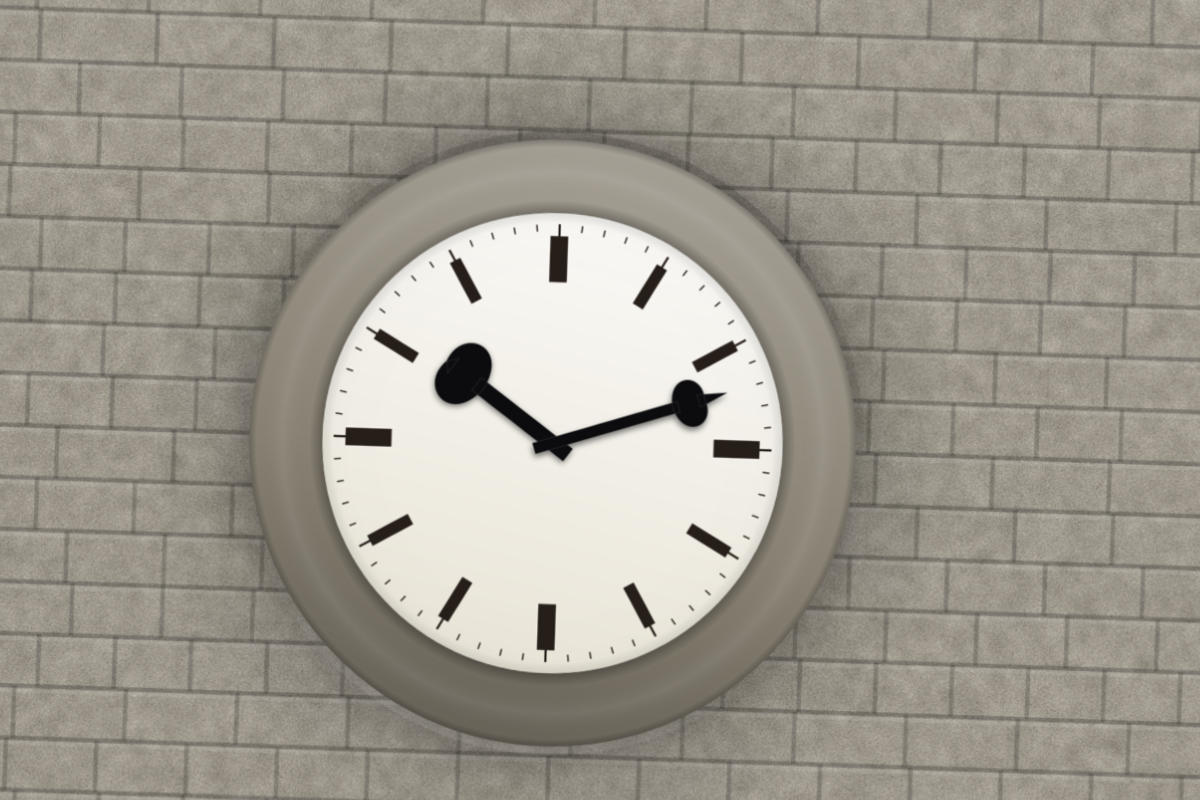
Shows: 10:12
